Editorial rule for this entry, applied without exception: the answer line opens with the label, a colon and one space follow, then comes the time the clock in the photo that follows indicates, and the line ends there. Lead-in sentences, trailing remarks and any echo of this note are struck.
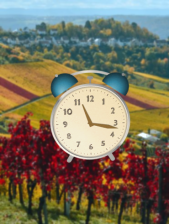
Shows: 11:17
